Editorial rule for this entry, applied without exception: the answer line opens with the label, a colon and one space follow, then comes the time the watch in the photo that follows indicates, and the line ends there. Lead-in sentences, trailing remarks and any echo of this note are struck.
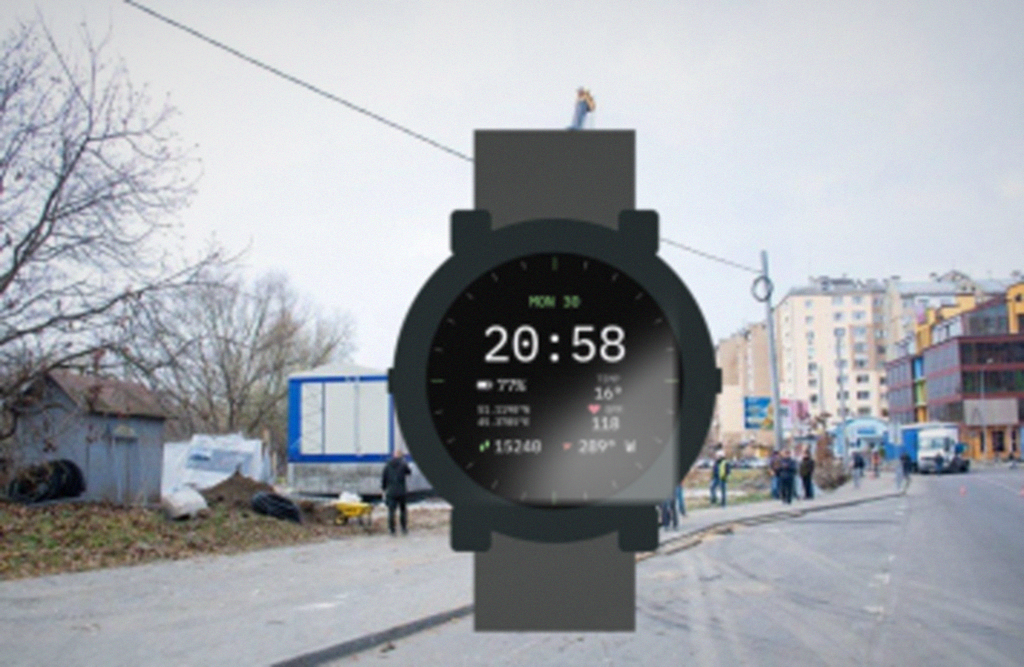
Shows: 20:58
